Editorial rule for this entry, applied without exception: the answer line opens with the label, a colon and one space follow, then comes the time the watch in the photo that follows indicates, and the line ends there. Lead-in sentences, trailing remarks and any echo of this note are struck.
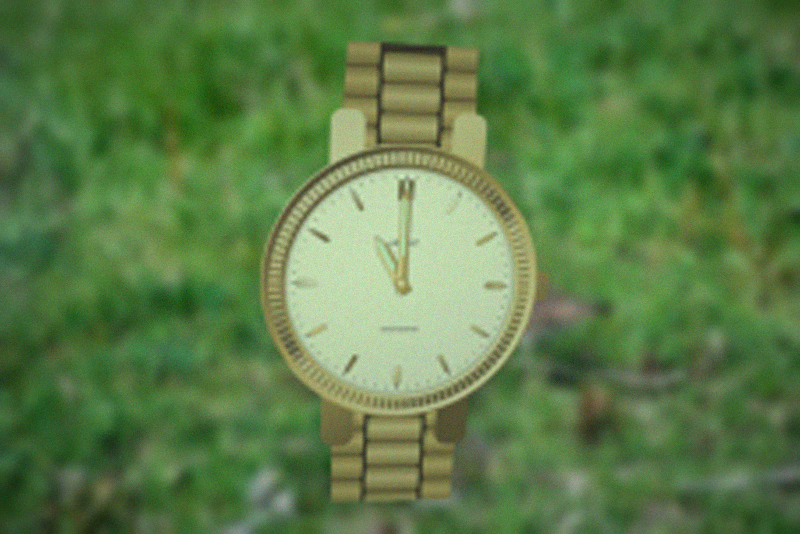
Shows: 11:00
